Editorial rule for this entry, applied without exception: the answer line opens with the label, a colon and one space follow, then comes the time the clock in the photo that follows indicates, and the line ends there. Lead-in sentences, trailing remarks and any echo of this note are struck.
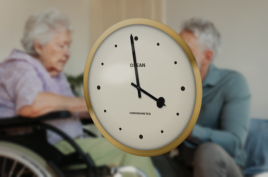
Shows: 3:59
